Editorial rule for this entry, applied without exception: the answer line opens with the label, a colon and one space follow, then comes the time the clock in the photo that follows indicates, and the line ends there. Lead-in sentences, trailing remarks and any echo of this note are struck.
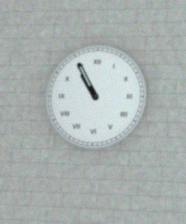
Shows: 10:55
